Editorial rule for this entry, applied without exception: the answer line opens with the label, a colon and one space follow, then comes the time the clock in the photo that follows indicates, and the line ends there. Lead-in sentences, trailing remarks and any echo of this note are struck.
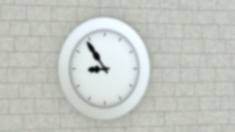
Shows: 8:54
